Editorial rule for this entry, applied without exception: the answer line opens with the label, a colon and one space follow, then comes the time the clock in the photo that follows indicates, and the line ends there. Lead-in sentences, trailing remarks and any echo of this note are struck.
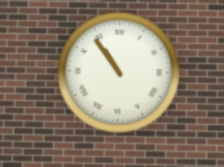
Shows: 10:54
